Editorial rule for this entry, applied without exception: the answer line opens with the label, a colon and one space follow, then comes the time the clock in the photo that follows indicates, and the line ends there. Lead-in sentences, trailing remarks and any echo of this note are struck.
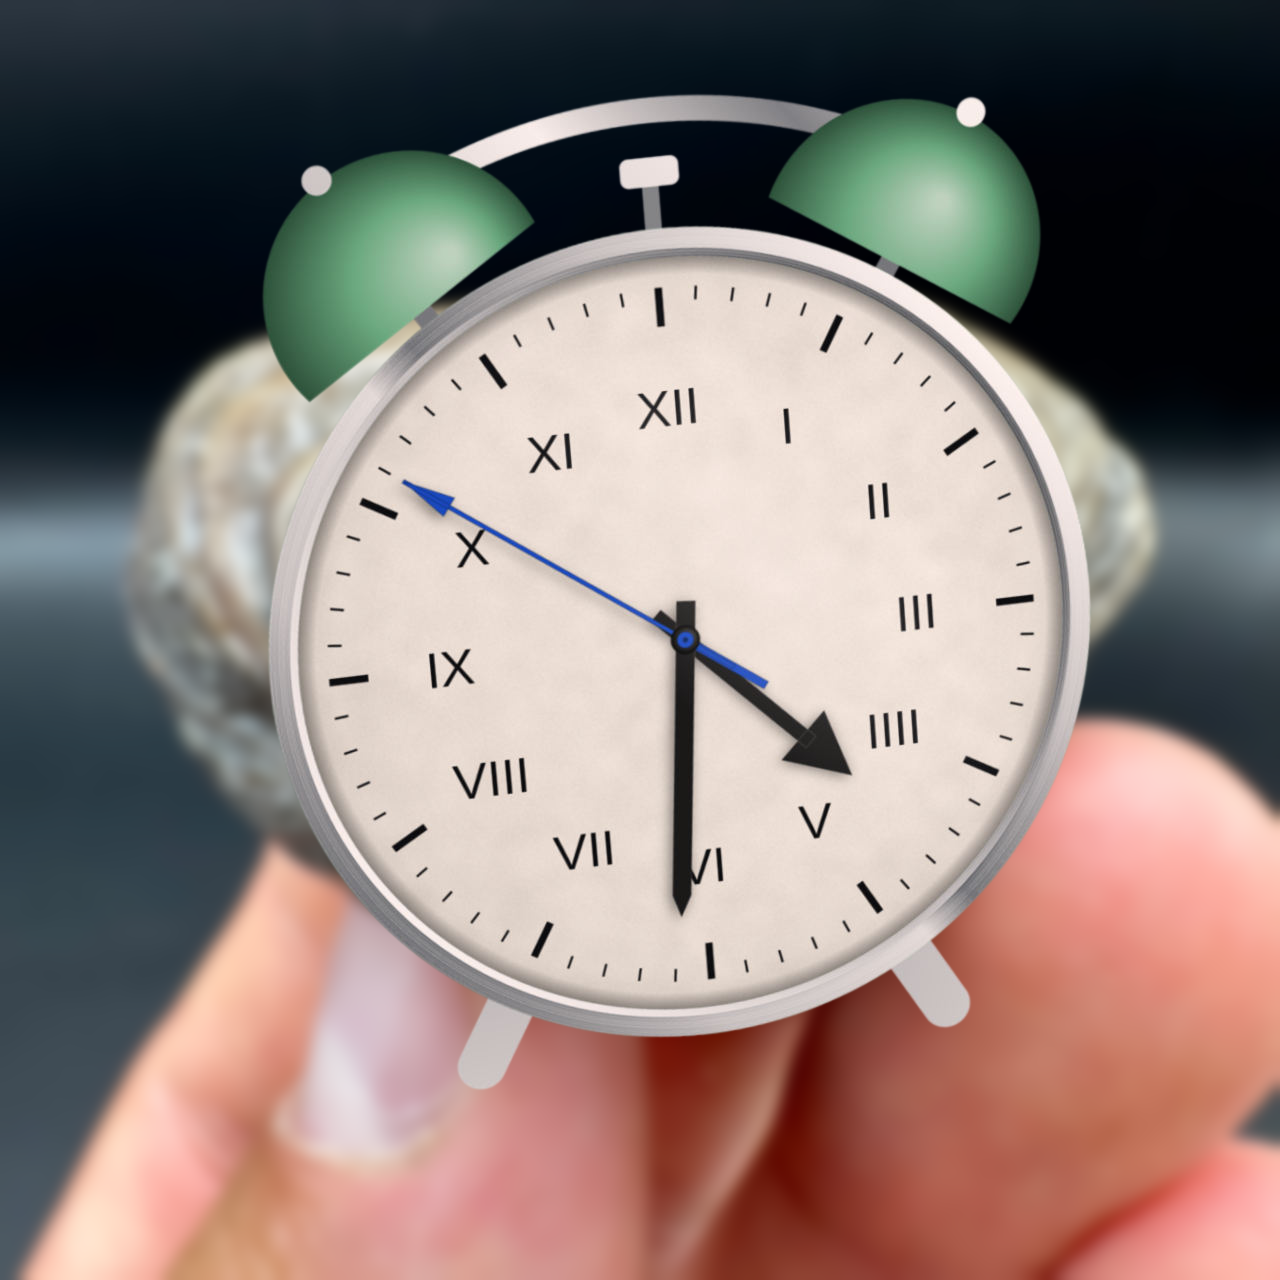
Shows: 4:30:51
